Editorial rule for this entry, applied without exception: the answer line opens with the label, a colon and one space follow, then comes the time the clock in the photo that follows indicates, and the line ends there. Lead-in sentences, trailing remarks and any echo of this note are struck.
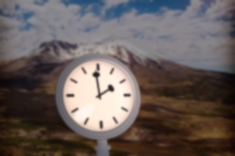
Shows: 1:59
